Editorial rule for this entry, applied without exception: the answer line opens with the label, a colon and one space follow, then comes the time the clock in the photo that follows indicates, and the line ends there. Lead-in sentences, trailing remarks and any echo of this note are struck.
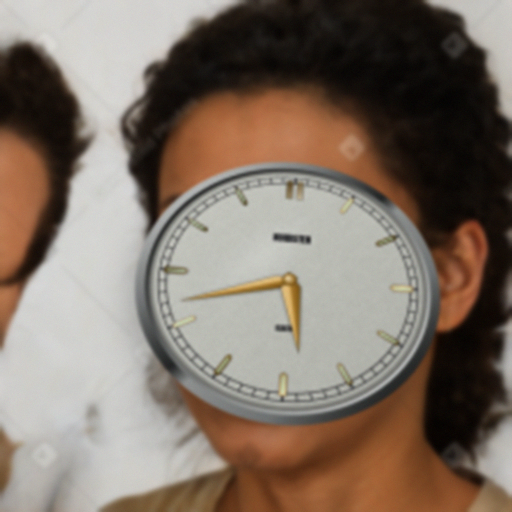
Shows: 5:42
